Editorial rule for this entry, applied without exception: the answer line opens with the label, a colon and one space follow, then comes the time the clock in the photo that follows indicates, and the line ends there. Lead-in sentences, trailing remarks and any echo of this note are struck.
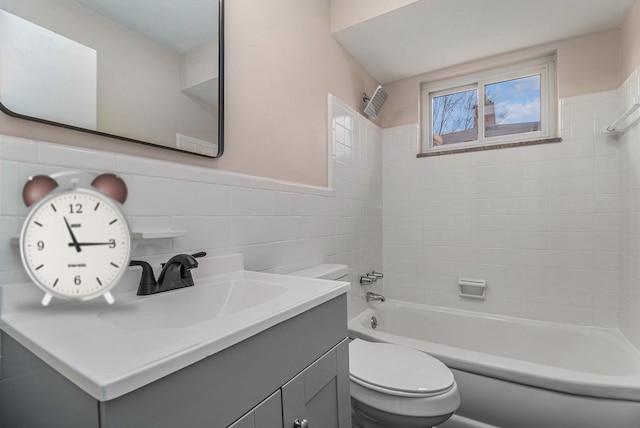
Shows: 11:15
